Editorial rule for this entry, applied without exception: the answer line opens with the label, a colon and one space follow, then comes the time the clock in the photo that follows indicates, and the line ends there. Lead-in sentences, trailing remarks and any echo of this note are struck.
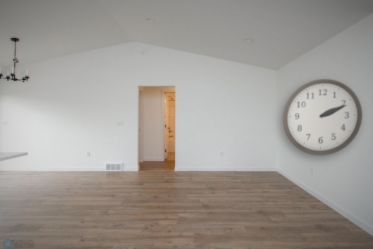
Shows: 2:11
